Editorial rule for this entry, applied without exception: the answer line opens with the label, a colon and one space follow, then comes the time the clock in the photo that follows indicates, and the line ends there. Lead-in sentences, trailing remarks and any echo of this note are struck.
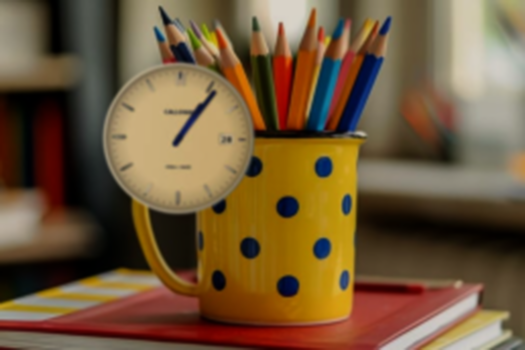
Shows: 1:06
